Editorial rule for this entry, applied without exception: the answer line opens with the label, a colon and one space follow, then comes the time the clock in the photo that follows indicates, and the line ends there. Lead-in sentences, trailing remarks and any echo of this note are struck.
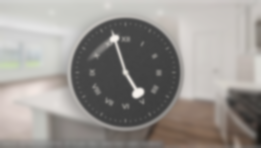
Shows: 4:57
